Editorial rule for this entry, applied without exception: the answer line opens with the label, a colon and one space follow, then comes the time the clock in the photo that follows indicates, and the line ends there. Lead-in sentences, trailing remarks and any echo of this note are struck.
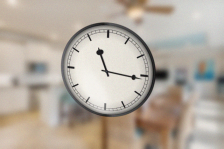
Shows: 11:16
